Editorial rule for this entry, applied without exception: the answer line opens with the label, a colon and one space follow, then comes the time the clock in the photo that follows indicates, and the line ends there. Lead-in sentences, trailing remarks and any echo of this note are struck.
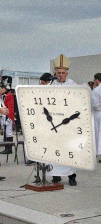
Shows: 11:10
